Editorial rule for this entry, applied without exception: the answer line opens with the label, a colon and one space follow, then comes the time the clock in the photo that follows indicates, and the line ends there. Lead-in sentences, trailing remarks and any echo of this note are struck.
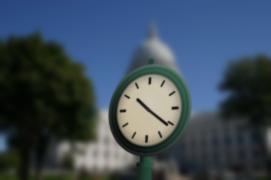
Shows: 10:21
